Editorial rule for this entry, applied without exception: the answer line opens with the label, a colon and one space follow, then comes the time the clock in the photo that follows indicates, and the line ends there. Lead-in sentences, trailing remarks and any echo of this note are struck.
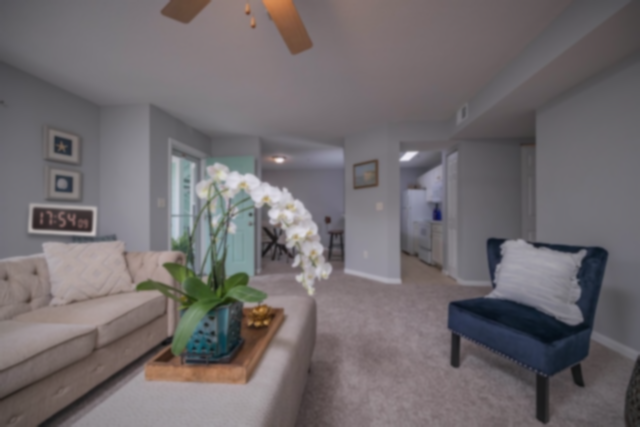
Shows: 17:54
